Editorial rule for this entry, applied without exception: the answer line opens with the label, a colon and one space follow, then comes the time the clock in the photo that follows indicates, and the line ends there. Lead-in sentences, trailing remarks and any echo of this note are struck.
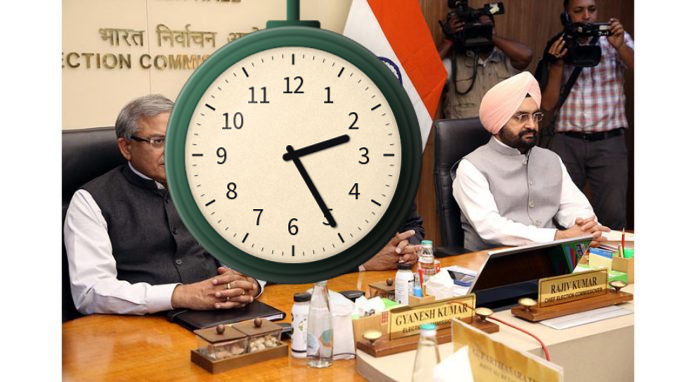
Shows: 2:25
